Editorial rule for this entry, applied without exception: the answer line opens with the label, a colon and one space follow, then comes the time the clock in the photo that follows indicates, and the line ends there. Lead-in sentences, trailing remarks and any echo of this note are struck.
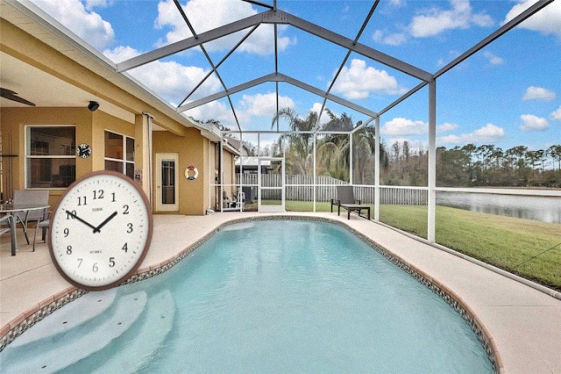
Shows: 1:50
